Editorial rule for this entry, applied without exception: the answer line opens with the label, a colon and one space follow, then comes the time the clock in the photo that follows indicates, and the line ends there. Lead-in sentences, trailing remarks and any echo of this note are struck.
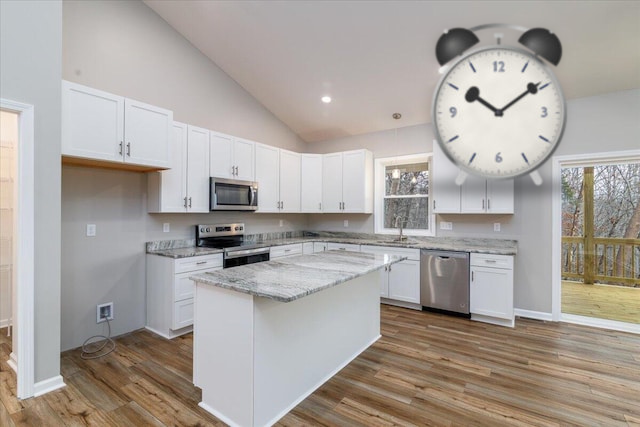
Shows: 10:09
